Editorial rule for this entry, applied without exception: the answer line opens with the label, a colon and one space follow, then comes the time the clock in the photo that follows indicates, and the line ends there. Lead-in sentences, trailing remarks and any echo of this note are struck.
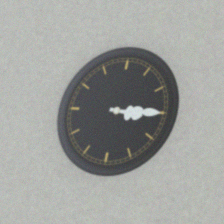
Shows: 3:15
